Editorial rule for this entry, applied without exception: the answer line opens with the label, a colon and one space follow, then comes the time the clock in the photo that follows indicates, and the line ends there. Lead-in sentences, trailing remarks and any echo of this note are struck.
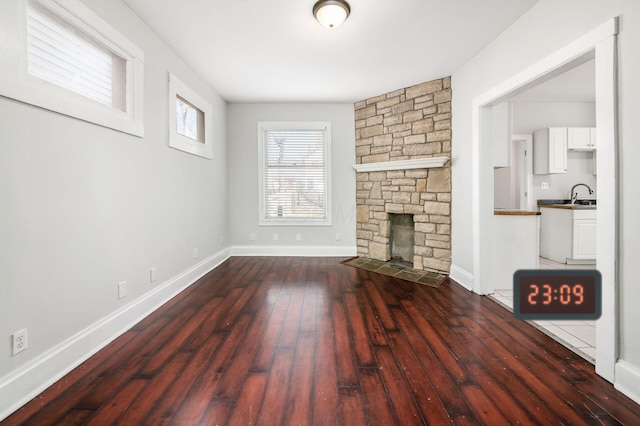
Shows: 23:09
